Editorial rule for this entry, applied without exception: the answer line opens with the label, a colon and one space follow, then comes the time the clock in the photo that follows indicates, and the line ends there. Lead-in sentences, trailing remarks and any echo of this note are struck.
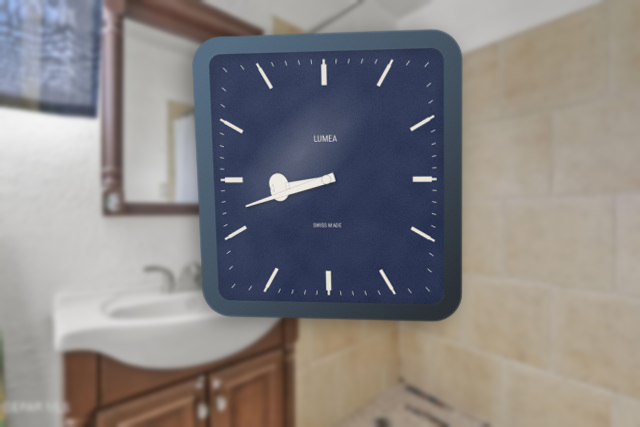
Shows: 8:42
